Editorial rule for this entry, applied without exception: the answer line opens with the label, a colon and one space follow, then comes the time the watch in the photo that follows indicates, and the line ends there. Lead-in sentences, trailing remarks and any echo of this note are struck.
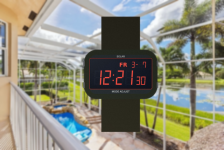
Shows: 12:21:30
